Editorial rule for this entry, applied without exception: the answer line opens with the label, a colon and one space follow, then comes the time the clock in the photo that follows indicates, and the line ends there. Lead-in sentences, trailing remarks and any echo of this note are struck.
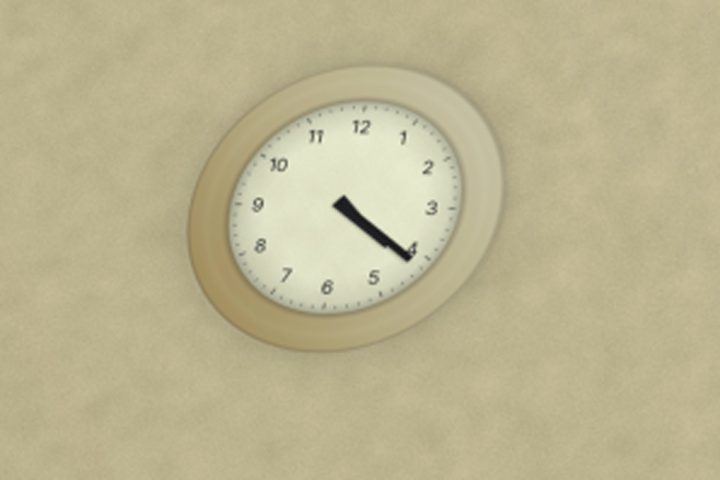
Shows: 4:21
